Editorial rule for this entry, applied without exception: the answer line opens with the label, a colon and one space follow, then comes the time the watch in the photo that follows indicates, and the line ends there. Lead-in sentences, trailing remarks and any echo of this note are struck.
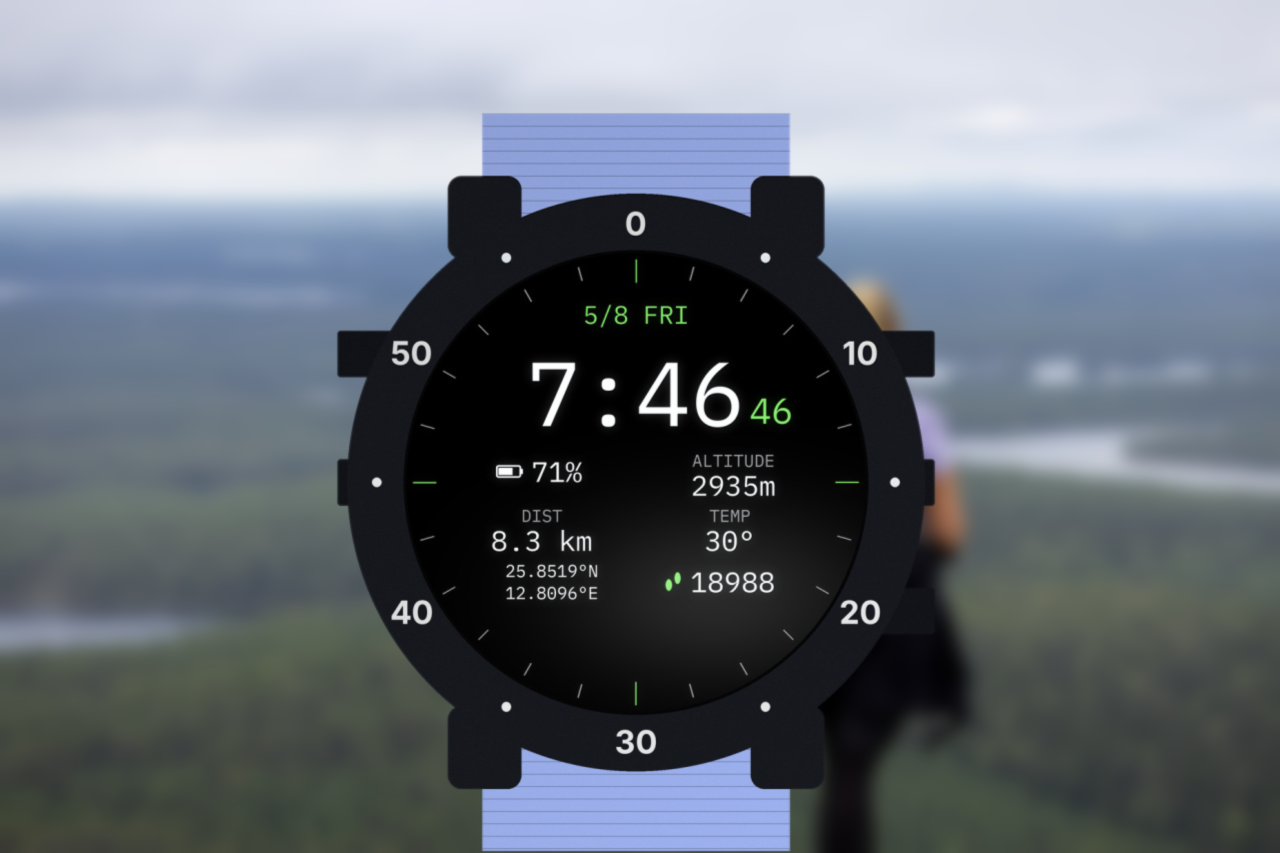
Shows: 7:46:46
